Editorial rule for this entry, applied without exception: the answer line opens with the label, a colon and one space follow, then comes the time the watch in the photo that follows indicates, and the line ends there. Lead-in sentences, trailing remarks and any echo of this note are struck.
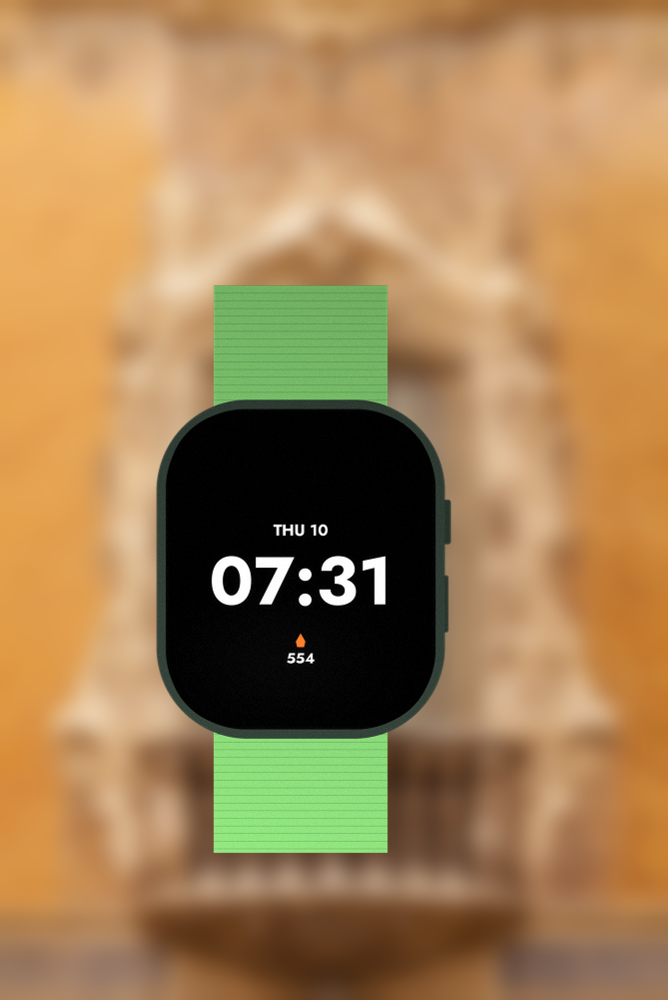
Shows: 7:31
